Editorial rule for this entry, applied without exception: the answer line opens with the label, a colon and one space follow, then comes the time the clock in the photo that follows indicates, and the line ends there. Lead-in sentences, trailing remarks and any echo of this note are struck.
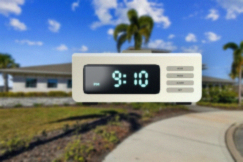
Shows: 9:10
